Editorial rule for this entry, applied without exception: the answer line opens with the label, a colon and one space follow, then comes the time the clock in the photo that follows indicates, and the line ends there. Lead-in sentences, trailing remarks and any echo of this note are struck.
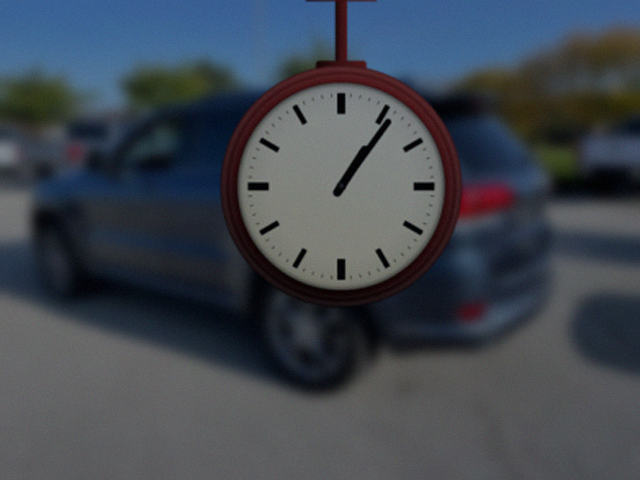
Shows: 1:06
